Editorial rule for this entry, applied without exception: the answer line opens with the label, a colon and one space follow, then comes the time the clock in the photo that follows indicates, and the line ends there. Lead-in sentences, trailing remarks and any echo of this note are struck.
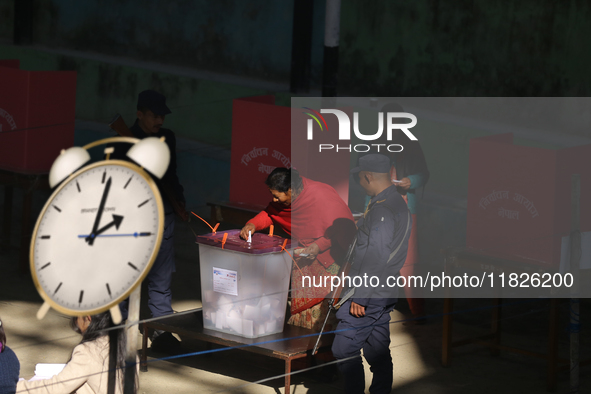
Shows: 2:01:15
